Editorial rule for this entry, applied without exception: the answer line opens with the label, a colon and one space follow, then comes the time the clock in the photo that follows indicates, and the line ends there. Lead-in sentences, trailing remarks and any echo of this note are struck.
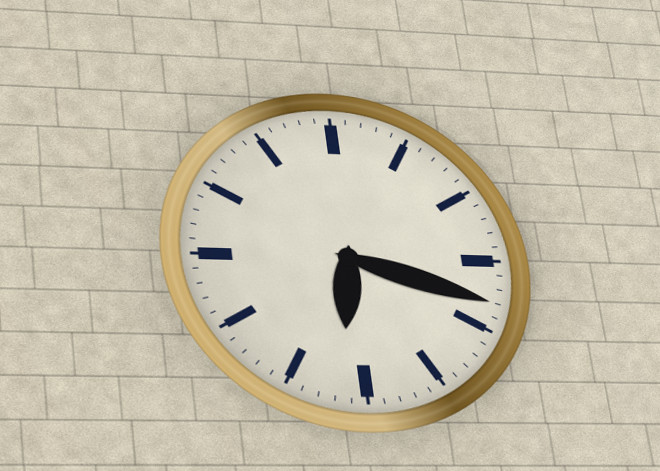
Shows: 6:18
